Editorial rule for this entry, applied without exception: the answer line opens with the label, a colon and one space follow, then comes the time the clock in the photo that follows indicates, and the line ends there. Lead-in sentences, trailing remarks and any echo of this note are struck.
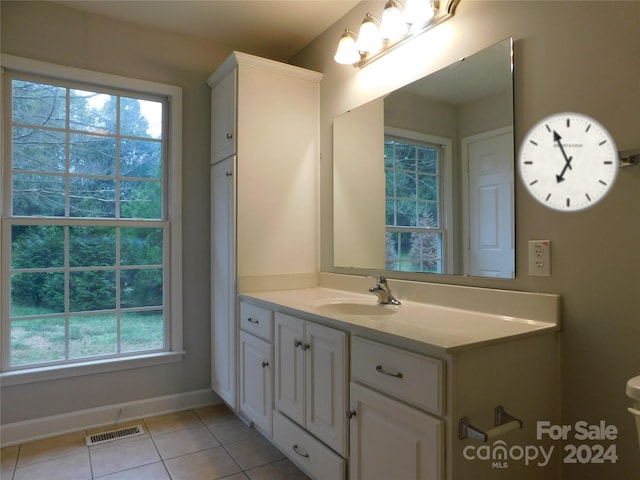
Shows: 6:56
